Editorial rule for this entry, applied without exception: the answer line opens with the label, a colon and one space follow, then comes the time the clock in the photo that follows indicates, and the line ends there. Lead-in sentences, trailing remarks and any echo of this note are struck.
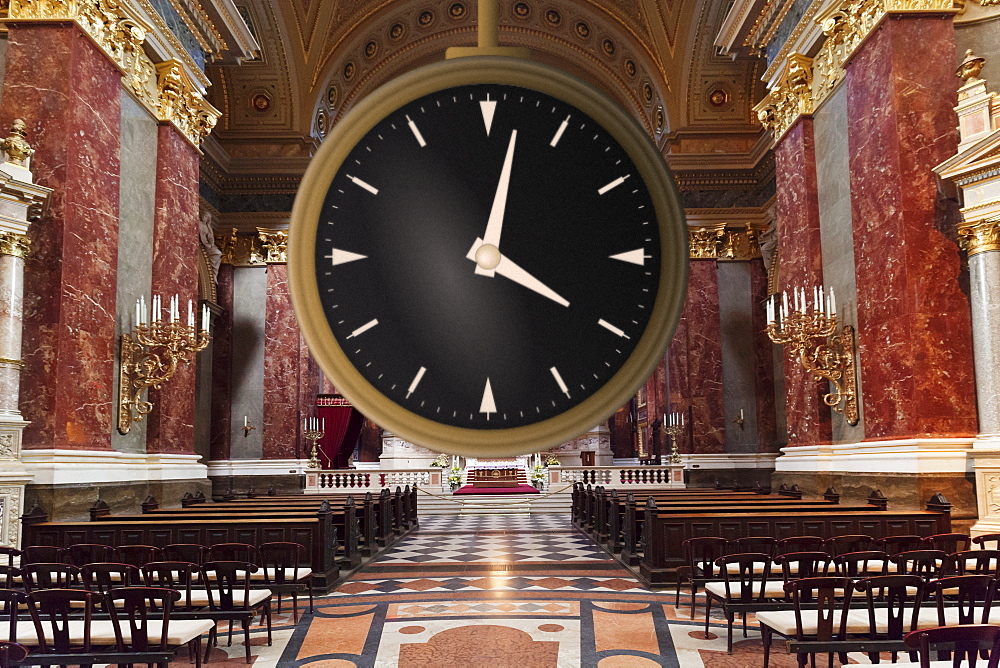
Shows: 4:02
